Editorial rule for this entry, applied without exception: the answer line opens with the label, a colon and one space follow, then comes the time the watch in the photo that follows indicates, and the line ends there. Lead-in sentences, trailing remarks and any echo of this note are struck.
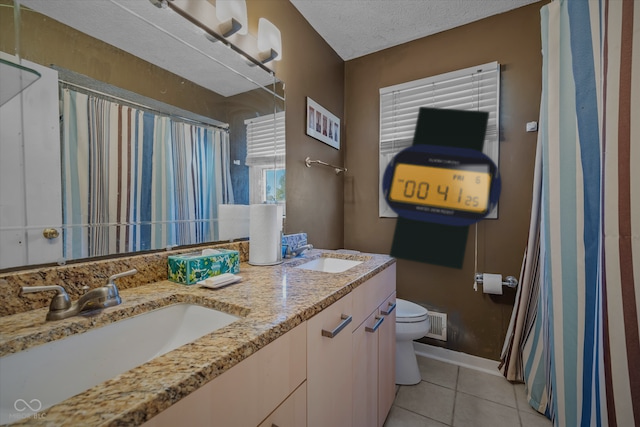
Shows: 0:41
